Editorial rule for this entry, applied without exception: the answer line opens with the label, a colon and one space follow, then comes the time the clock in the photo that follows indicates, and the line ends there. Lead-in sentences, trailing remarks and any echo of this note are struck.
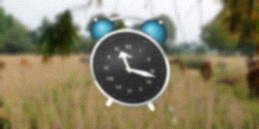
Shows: 11:17
